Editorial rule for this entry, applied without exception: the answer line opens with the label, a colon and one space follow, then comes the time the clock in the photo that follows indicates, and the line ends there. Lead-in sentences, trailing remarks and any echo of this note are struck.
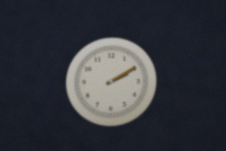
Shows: 2:10
